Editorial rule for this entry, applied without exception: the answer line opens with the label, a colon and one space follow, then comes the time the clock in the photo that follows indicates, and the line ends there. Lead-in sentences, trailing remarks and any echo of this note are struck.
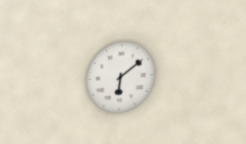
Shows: 6:09
